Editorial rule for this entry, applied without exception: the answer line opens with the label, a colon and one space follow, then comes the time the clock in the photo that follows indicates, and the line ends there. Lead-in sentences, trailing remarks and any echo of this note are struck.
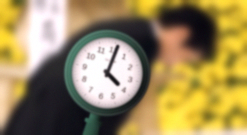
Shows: 4:01
